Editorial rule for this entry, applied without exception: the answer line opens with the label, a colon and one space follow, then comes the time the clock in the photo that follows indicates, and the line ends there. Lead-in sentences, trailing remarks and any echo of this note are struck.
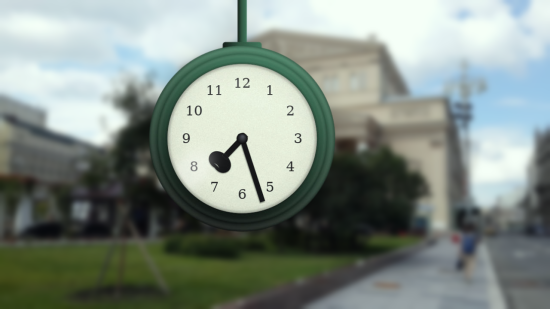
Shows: 7:27
